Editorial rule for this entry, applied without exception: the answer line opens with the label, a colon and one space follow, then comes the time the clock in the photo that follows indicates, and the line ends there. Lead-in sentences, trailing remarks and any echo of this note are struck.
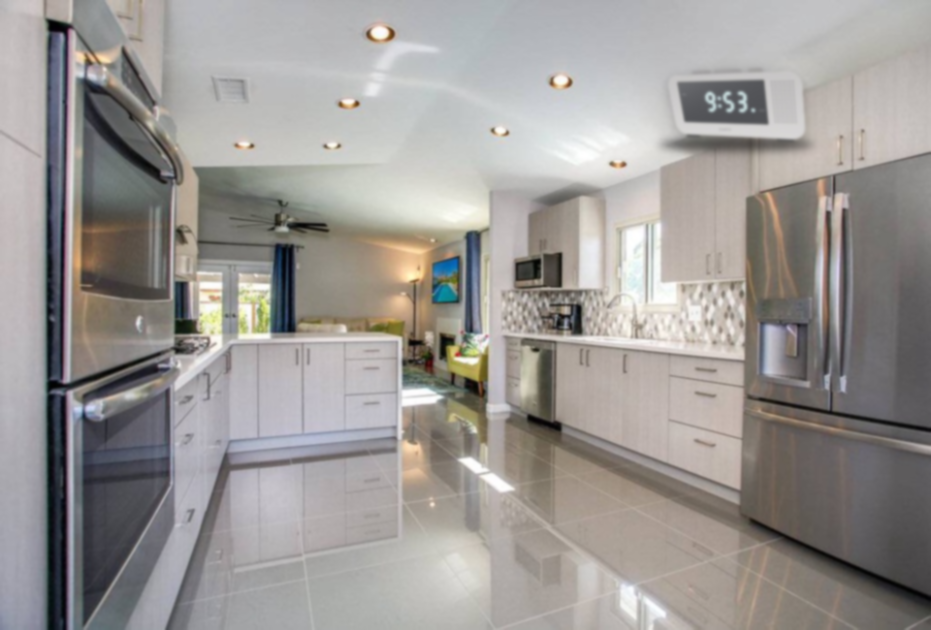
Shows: 9:53
